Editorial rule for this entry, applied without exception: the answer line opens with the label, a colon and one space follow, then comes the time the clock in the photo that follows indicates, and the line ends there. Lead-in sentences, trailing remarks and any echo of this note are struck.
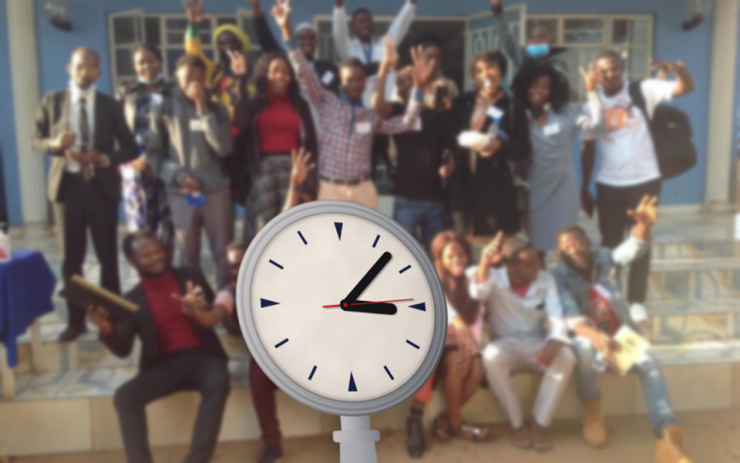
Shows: 3:07:14
